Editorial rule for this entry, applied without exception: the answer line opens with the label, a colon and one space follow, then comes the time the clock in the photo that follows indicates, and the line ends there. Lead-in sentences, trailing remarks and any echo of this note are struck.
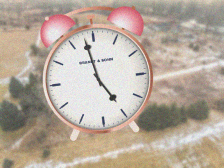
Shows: 4:58
